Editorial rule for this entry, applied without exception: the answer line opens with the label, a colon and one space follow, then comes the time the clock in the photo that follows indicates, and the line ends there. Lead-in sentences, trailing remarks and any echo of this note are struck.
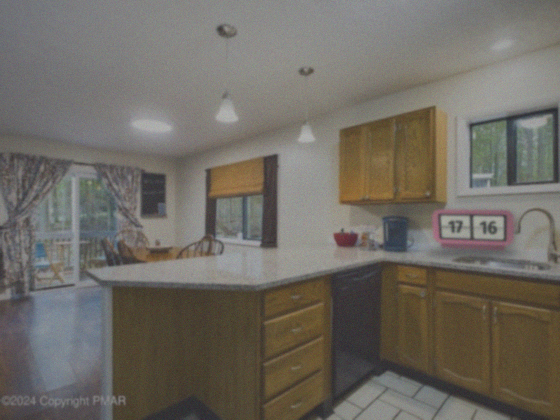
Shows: 17:16
